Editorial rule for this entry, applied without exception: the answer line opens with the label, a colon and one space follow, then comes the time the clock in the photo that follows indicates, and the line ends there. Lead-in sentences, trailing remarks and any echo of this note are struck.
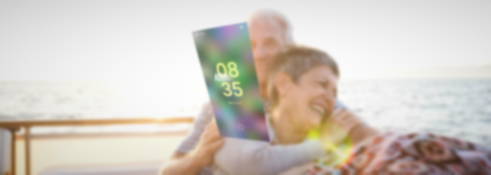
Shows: 8:35
